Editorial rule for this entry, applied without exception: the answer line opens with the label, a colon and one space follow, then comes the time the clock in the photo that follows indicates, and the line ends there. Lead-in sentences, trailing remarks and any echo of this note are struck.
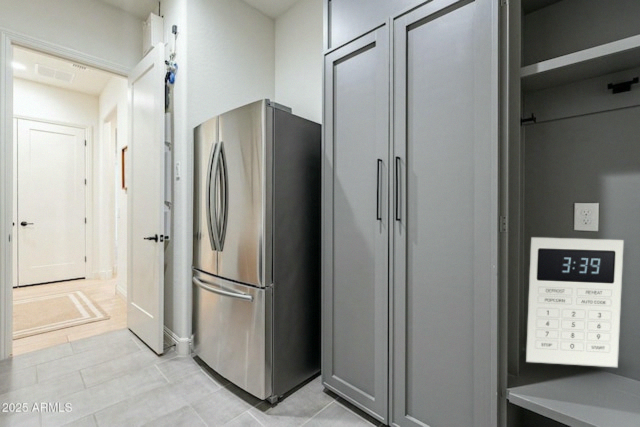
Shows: 3:39
